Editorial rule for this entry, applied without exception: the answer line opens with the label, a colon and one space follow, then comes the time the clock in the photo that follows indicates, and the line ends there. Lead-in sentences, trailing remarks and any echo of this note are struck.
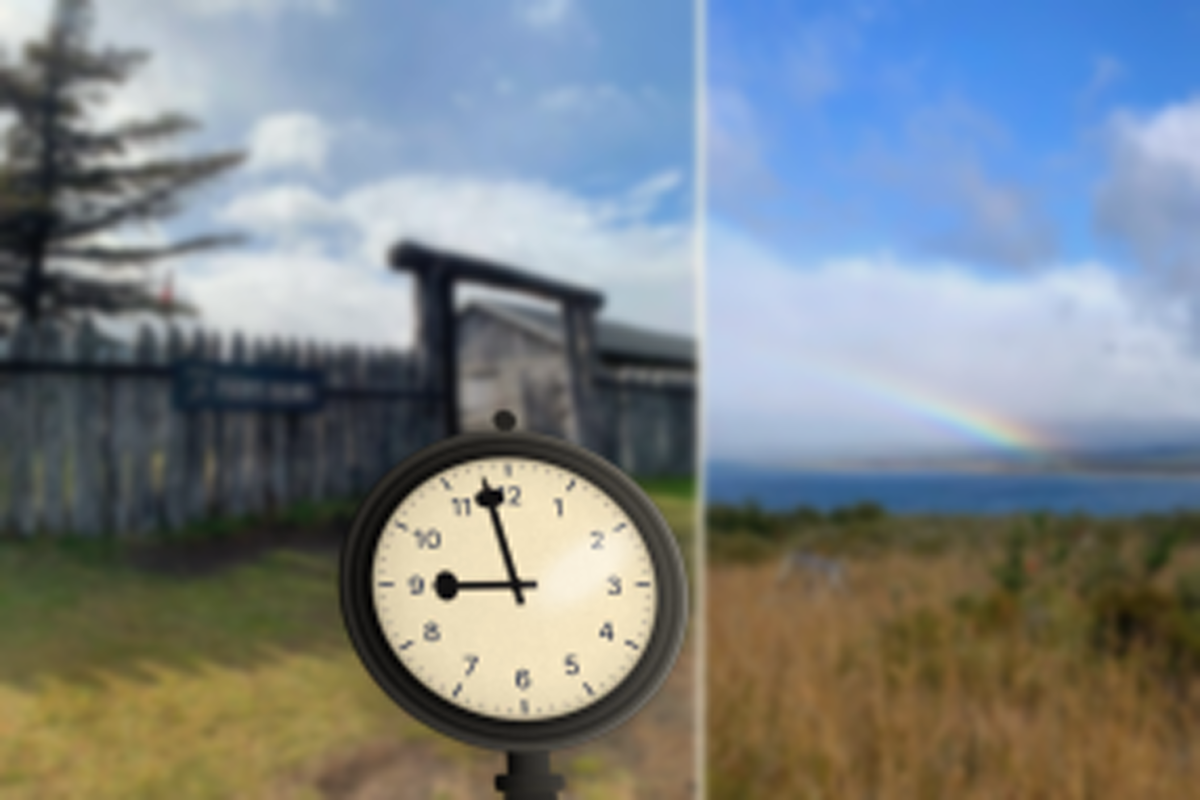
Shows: 8:58
